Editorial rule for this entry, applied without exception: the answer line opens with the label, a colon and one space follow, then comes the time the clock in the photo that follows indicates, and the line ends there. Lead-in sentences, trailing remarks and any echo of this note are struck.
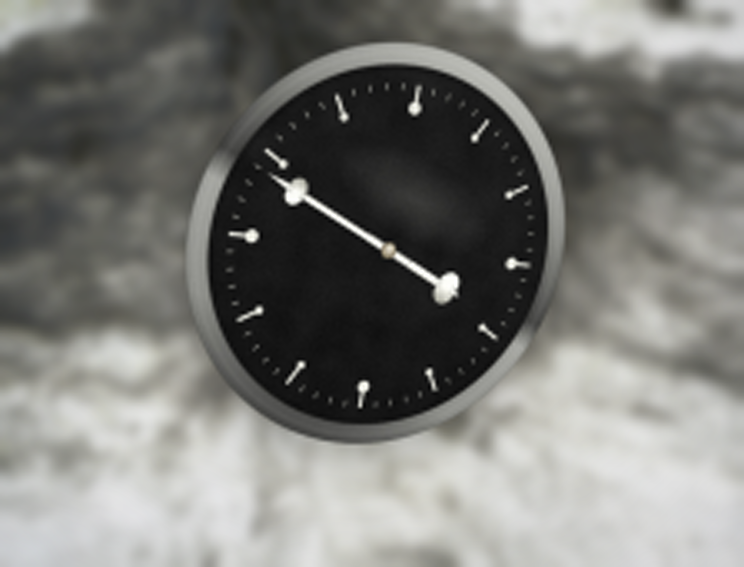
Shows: 3:49
